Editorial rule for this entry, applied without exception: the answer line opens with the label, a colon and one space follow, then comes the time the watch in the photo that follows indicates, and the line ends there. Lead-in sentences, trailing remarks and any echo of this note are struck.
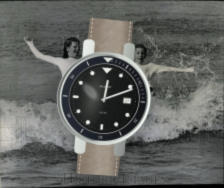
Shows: 12:11
